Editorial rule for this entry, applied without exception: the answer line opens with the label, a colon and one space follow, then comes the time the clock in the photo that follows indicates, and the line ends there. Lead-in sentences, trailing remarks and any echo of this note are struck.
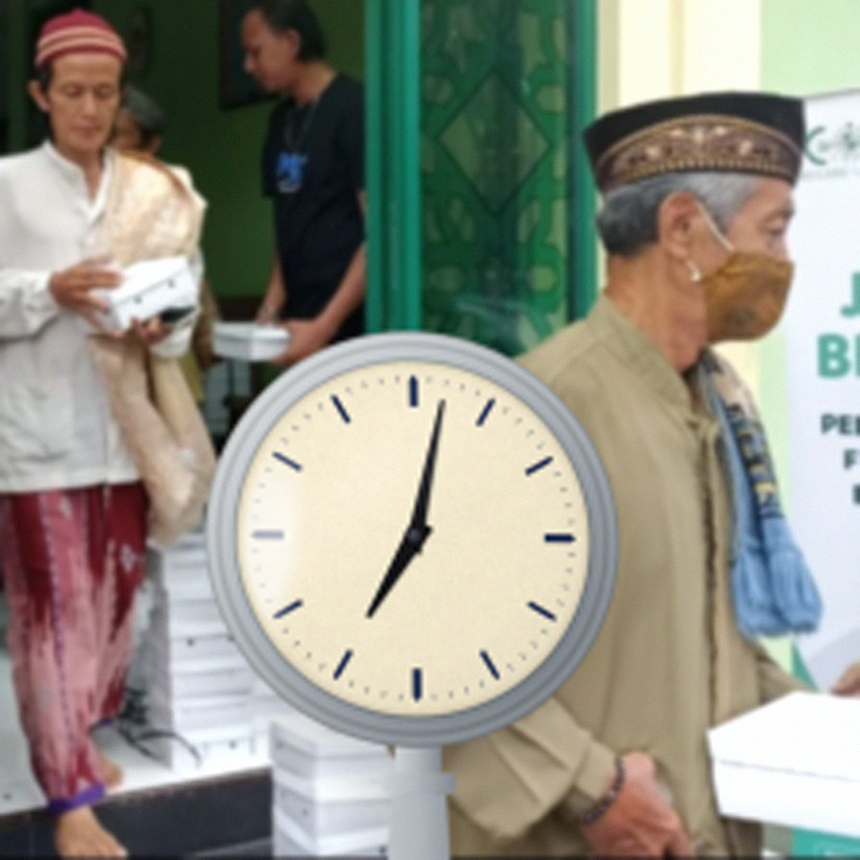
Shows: 7:02
